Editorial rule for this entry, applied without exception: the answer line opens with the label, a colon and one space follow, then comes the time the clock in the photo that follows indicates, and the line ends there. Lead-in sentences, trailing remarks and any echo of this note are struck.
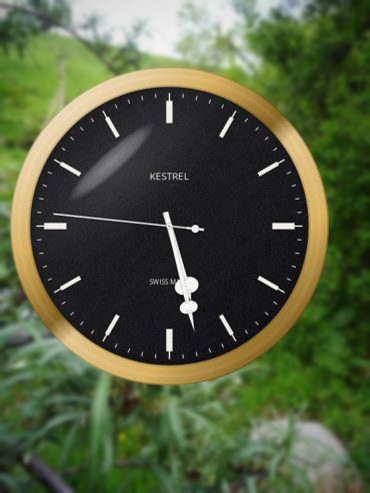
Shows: 5:27:46
